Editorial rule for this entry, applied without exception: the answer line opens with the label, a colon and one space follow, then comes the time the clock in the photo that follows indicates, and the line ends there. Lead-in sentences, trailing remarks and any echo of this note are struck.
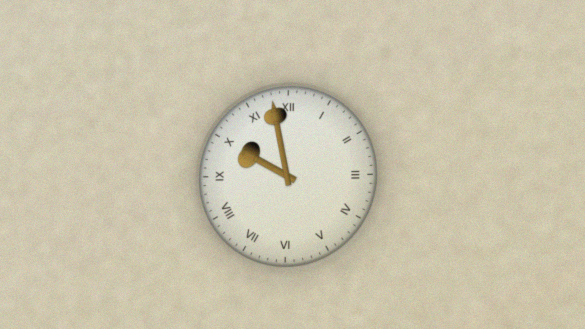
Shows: 9:58
